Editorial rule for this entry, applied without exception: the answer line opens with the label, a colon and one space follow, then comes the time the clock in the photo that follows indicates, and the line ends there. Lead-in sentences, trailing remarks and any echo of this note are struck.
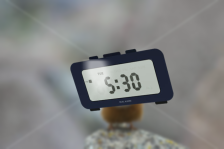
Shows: 5:30
